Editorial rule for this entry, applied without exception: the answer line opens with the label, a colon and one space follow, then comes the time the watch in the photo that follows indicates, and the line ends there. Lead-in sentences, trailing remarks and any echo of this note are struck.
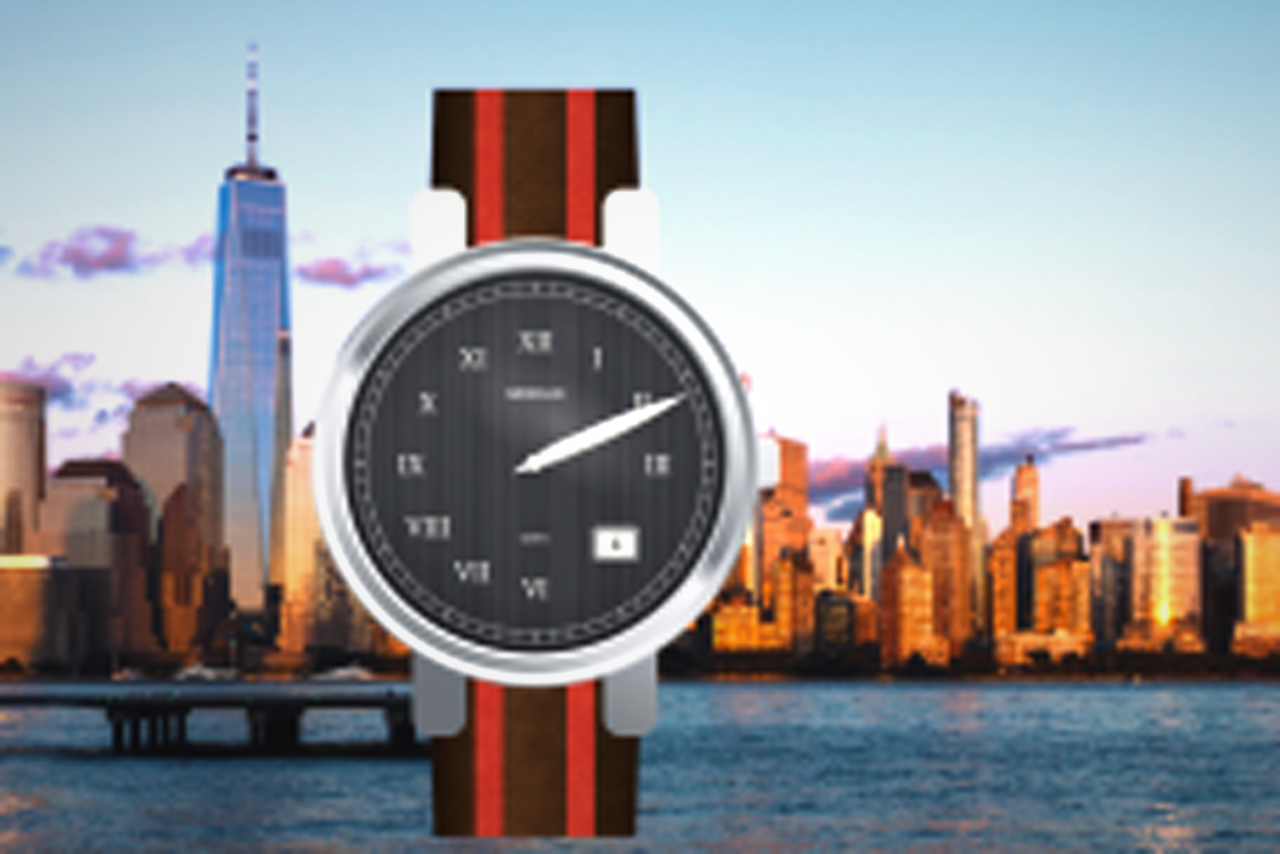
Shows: 2:11
